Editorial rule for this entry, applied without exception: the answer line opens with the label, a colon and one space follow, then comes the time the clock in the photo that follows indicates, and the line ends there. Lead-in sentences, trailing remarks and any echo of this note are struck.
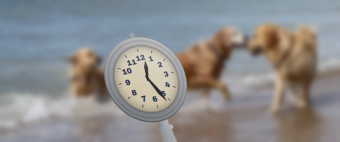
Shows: 12:26
